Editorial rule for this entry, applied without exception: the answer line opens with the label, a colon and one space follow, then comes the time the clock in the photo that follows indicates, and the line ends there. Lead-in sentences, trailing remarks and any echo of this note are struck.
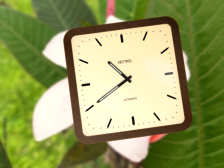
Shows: 10:40
